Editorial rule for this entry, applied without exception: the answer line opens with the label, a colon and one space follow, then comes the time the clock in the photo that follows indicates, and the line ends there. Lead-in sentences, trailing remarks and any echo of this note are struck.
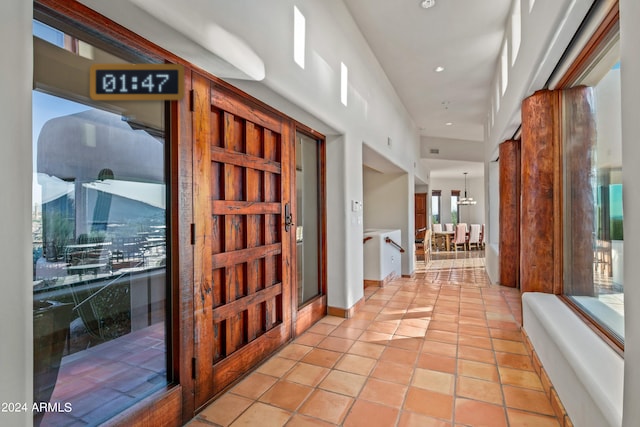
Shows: 1:47
